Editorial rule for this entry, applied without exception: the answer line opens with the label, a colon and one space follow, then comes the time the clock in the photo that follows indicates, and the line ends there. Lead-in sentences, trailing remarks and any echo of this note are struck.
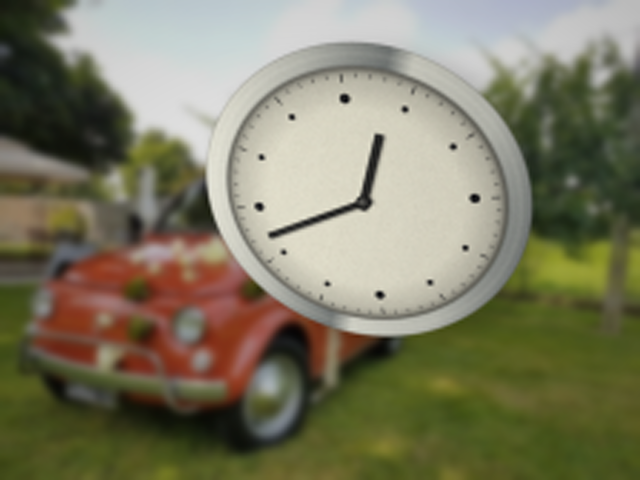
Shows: 12:42
